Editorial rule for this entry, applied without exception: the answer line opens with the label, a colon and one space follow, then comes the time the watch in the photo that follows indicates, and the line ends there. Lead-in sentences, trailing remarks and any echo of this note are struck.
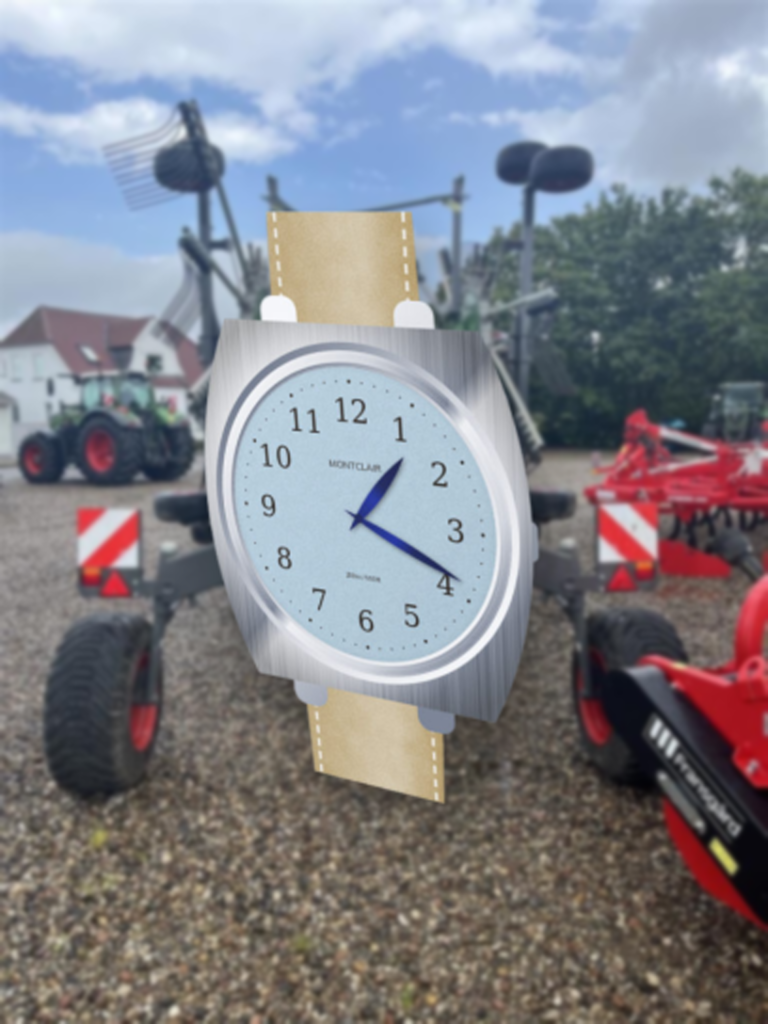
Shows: 1:19
